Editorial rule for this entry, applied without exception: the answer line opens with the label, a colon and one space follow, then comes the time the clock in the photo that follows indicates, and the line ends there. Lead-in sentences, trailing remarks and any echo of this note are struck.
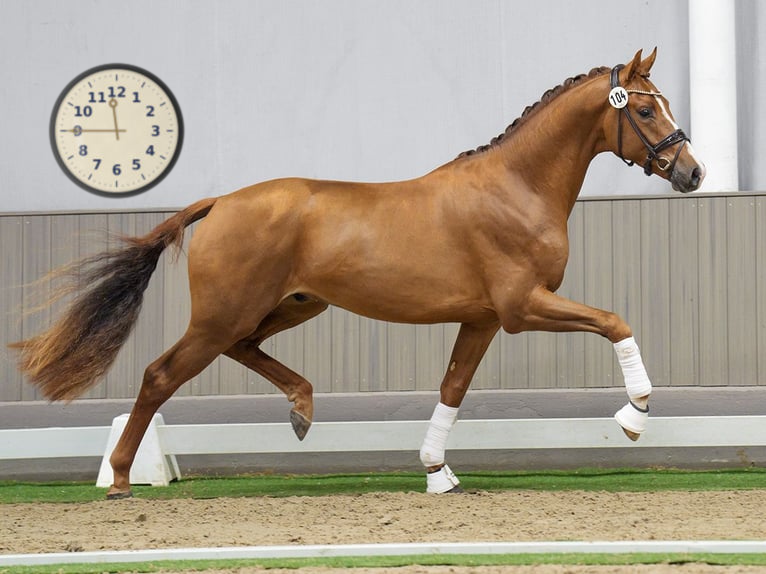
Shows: 11:45
